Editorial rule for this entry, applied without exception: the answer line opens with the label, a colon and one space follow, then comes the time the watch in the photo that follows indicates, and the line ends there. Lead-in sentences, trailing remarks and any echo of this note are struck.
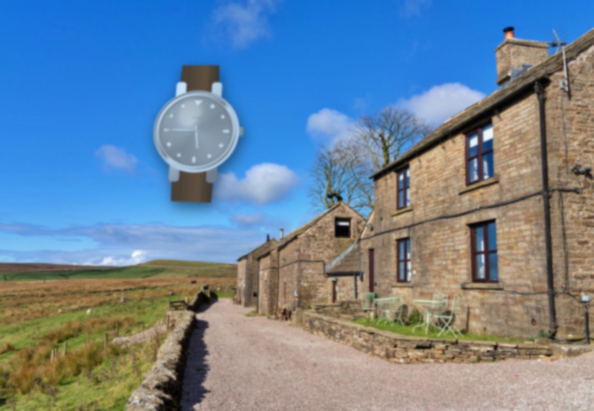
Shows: 5:45
